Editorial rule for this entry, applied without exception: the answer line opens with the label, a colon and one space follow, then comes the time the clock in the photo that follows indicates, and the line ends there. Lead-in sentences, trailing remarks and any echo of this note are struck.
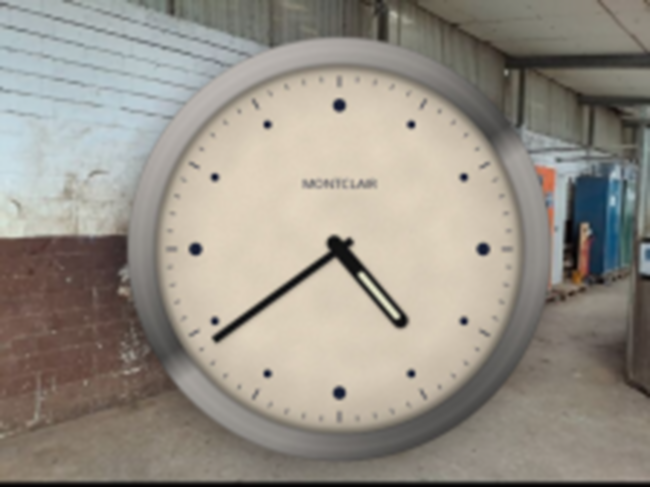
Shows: 4:39
